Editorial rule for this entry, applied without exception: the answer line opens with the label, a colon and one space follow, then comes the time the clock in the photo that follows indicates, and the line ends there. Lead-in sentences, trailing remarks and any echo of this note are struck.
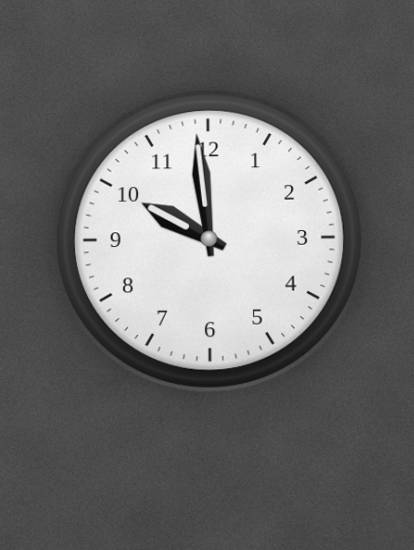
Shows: 9:59
